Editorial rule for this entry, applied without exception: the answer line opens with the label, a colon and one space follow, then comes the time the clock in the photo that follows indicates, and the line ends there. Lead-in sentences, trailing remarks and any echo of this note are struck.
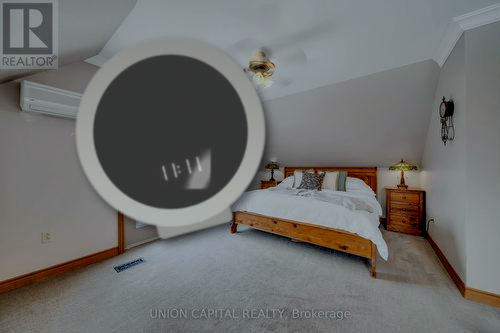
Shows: 11:11
